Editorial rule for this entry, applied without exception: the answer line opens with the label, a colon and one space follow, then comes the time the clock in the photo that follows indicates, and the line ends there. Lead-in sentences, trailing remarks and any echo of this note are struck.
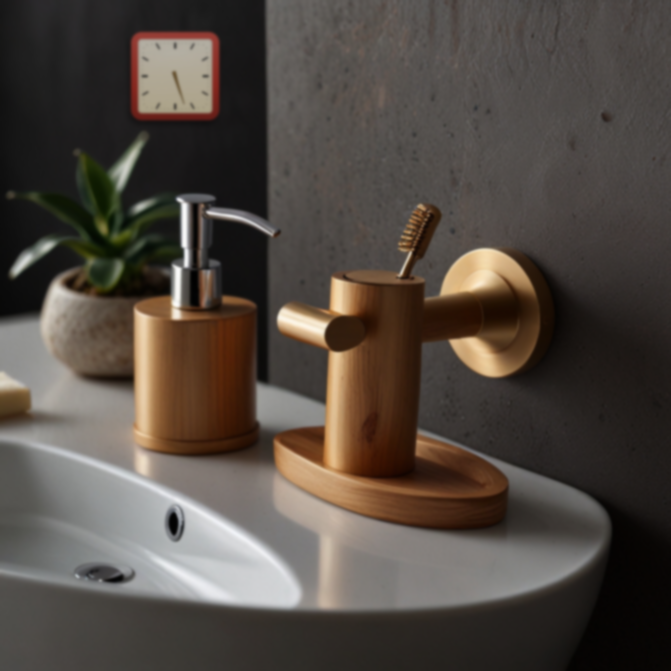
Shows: 5:27
